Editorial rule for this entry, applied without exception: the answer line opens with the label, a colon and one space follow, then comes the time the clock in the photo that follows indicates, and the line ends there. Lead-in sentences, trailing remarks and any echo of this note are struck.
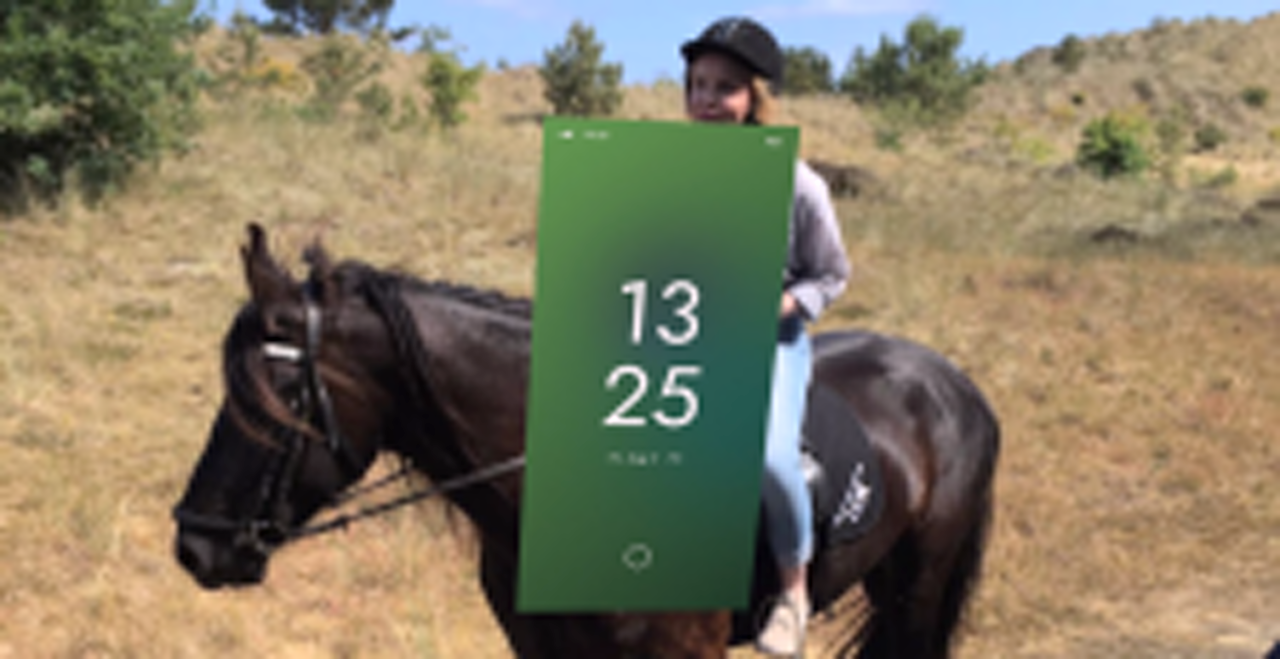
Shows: 13:25
